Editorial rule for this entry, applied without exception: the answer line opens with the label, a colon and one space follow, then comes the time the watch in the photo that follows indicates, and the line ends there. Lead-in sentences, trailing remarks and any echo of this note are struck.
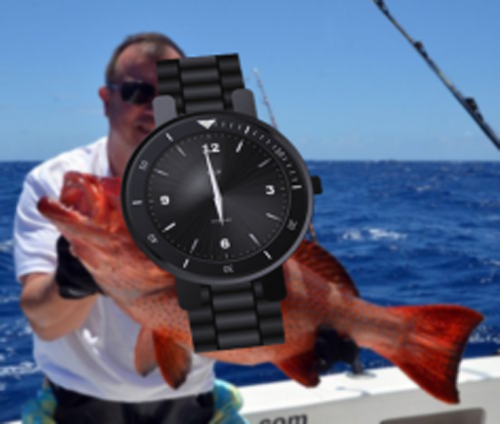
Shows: 5:59
